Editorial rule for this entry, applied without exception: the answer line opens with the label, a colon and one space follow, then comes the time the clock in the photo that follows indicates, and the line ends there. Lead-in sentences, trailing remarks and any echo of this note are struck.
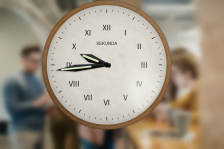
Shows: 9:44
